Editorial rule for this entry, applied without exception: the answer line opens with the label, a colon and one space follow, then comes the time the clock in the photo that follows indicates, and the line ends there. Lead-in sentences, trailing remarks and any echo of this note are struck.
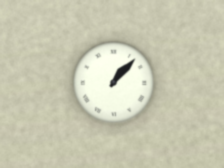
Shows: 1:07
